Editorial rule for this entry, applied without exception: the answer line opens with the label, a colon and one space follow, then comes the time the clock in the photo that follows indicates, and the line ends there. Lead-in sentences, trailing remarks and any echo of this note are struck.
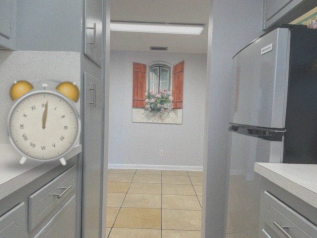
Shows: 12:01
